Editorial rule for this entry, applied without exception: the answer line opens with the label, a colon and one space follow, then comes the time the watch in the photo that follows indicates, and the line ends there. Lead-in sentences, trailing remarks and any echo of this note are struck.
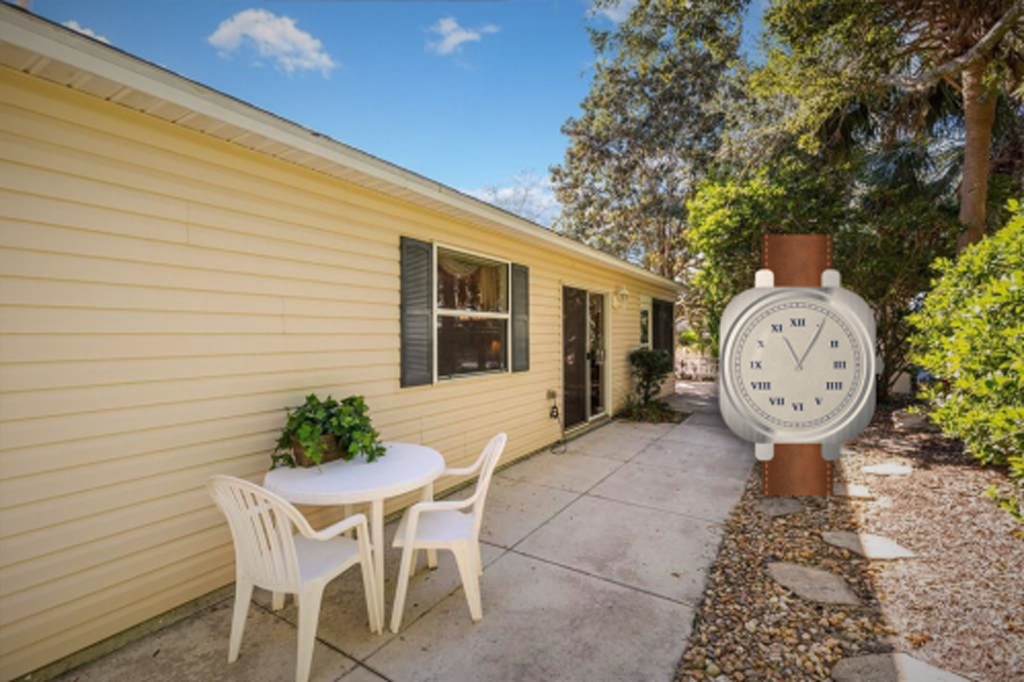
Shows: 11:05
